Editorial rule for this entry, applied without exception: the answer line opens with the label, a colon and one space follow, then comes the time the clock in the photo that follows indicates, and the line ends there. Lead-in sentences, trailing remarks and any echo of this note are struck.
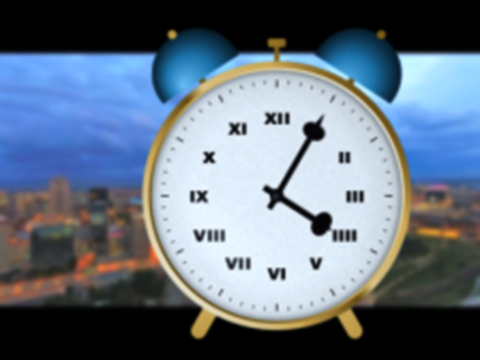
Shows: 4:05
